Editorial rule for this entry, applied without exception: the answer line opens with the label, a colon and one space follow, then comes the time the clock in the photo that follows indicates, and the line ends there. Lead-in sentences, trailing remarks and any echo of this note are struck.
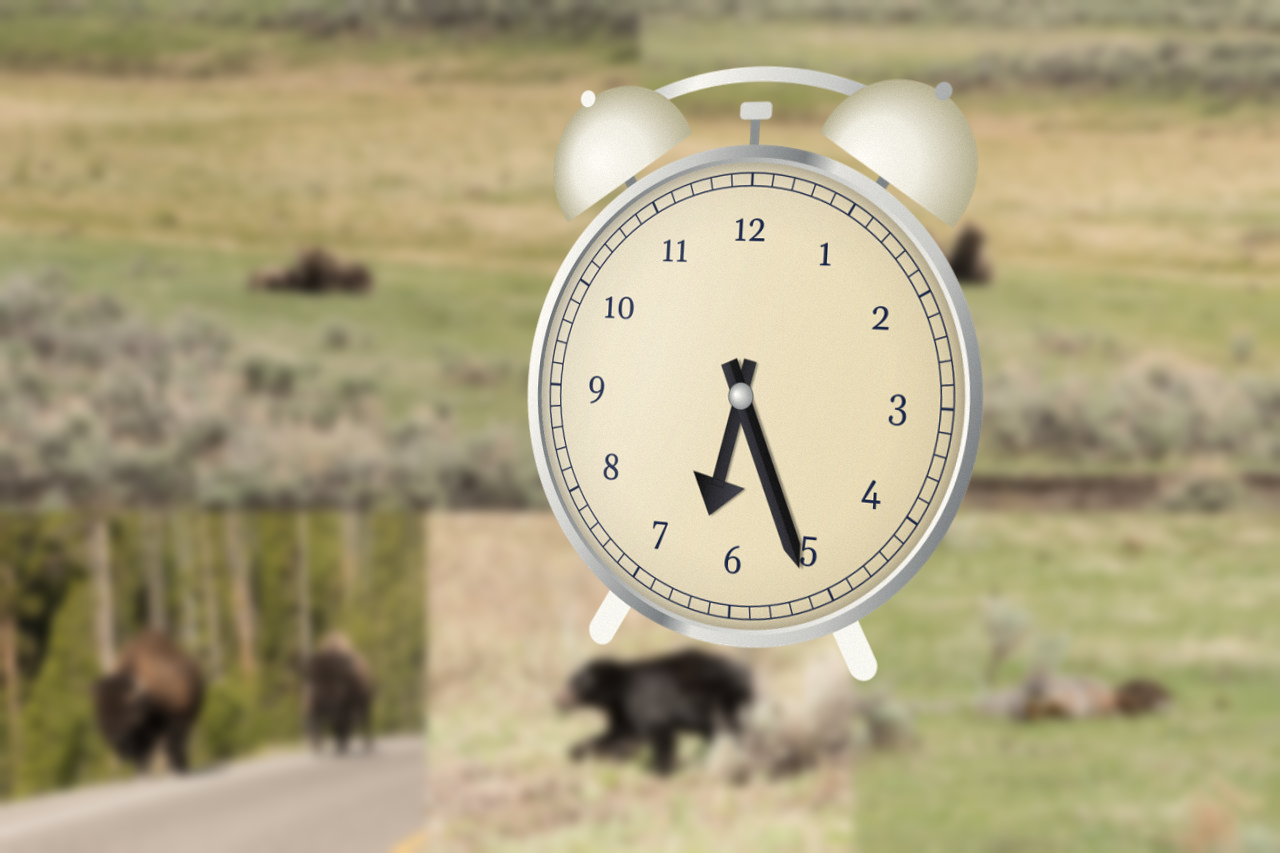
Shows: 6:26
